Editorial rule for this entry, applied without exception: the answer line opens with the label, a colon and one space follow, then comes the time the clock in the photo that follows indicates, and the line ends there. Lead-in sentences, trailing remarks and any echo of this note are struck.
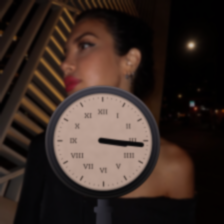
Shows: 3:16
